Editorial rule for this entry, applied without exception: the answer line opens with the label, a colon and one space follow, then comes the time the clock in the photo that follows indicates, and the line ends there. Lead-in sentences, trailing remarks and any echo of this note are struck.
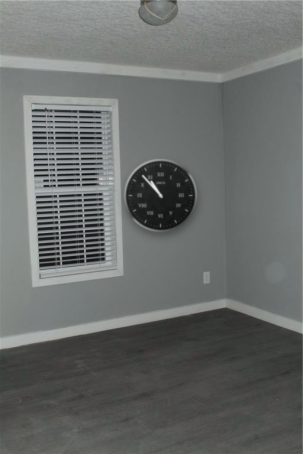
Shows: 10:53
